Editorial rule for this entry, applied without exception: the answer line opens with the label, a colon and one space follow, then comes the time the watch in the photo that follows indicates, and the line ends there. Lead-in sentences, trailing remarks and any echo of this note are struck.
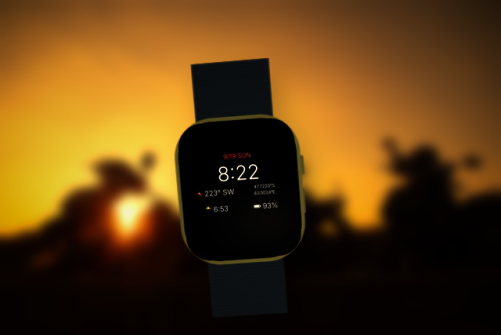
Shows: 8:22
